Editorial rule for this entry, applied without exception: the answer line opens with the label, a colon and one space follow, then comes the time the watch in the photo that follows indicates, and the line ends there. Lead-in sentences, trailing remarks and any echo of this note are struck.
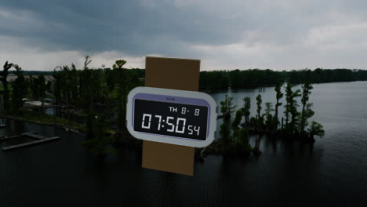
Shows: 7:50:54
